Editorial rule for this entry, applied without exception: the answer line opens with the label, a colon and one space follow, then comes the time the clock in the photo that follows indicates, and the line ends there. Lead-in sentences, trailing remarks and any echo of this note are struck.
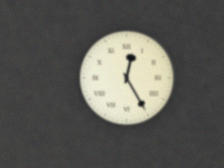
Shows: 12:25
